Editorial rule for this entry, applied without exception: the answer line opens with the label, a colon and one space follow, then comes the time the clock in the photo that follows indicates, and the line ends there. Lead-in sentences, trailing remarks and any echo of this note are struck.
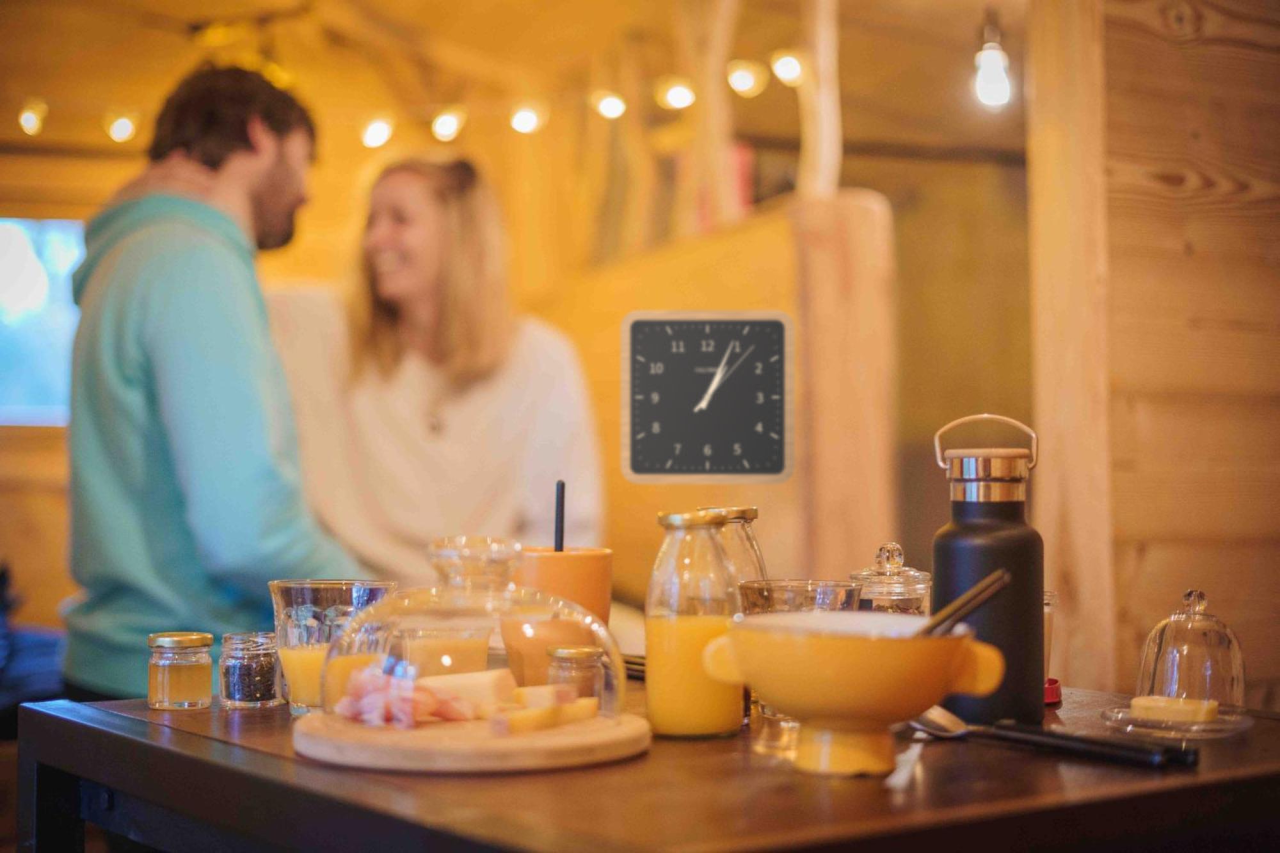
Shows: 1:04:07
